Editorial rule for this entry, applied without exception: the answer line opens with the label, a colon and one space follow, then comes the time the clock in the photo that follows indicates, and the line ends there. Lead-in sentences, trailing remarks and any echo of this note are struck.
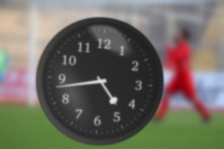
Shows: 4:43
